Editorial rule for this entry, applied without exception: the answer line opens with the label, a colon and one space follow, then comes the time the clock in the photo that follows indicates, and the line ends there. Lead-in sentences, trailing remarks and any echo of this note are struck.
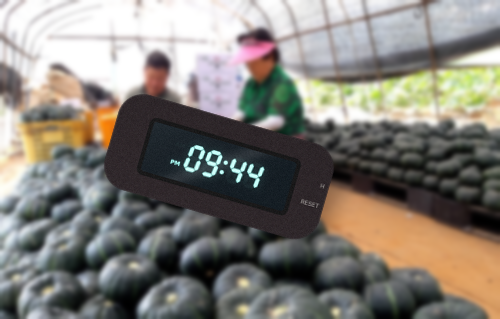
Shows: 9:44
